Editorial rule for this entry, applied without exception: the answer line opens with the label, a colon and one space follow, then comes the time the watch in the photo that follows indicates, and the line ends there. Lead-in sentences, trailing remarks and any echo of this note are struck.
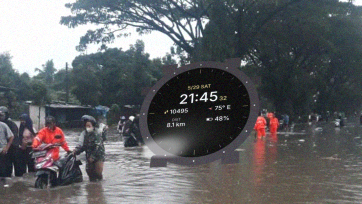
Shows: 21:45
